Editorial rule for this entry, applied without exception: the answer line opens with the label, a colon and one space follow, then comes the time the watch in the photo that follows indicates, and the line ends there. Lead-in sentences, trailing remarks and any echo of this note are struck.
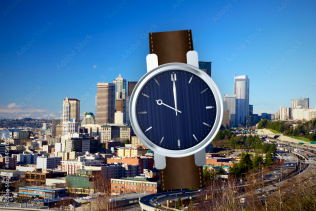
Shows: 10:00
